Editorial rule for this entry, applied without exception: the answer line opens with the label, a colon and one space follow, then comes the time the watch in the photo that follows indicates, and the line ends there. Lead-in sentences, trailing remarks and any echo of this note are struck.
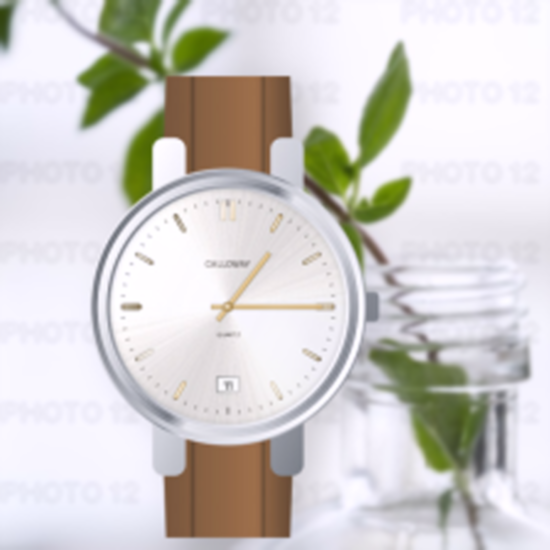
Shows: 1:15
